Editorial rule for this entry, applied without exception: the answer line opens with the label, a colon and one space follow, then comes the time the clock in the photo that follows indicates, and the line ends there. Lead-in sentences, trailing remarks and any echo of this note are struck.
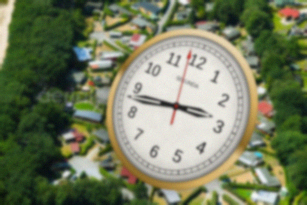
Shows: 2:42:58
